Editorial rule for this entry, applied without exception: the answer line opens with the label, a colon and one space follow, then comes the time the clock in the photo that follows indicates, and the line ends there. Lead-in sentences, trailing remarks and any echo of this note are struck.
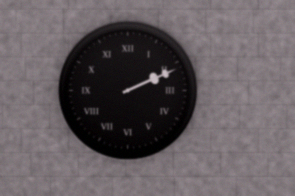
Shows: 2:11
